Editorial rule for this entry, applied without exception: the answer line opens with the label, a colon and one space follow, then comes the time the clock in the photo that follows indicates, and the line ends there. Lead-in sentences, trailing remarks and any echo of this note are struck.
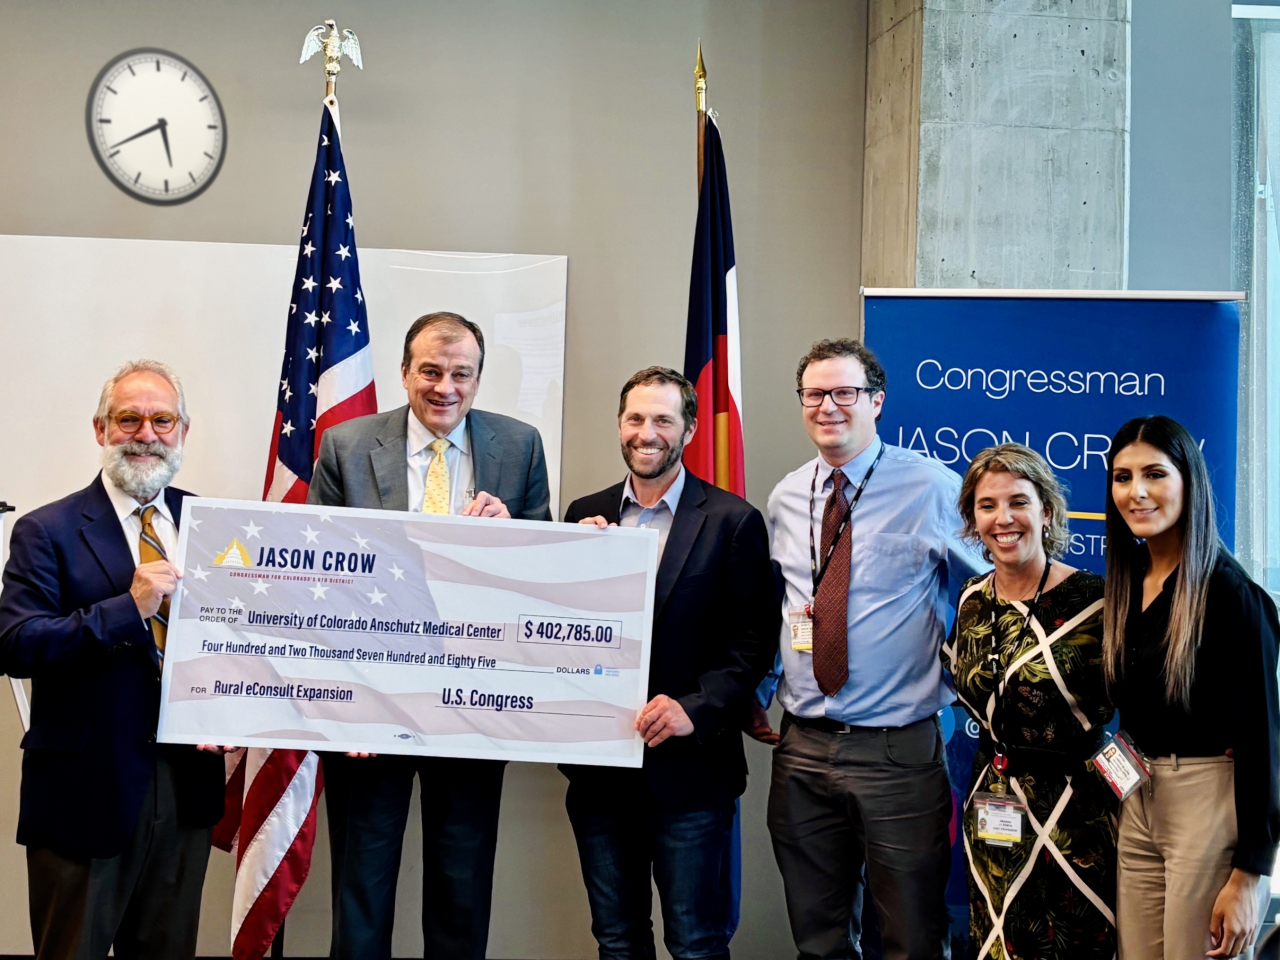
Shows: 5:41
